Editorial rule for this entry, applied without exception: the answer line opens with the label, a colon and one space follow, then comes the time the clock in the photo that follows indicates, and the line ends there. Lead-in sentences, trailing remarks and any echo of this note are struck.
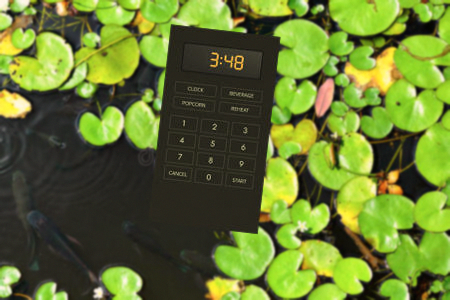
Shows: 3:48
